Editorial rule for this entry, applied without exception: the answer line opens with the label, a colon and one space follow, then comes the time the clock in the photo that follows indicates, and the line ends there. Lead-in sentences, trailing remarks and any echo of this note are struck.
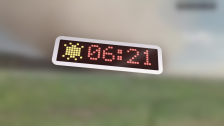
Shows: 6:21
